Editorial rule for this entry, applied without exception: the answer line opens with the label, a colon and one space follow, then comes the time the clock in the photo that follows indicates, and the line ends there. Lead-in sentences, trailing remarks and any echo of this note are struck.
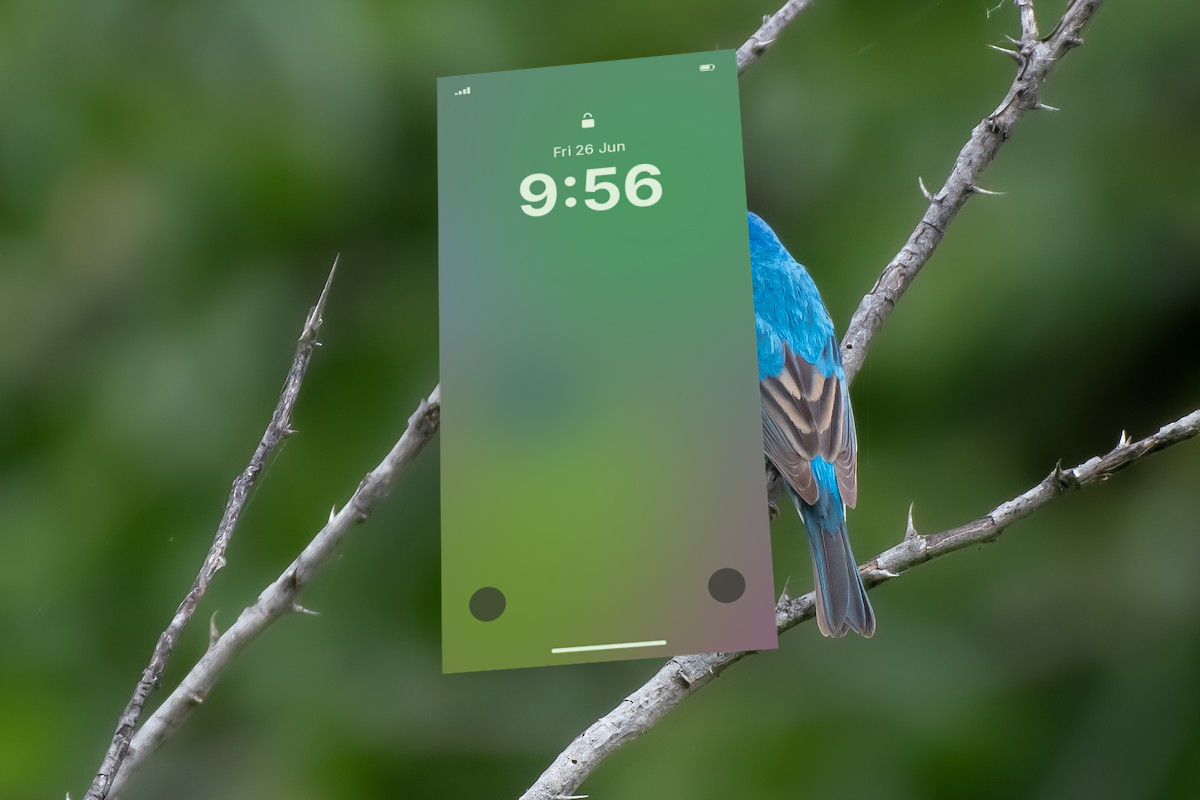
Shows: 9:56
